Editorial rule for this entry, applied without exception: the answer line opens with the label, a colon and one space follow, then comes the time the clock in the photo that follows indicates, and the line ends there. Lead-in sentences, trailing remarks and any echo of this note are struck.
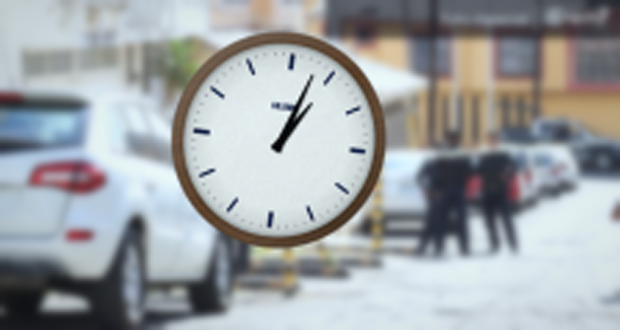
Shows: 1:03
